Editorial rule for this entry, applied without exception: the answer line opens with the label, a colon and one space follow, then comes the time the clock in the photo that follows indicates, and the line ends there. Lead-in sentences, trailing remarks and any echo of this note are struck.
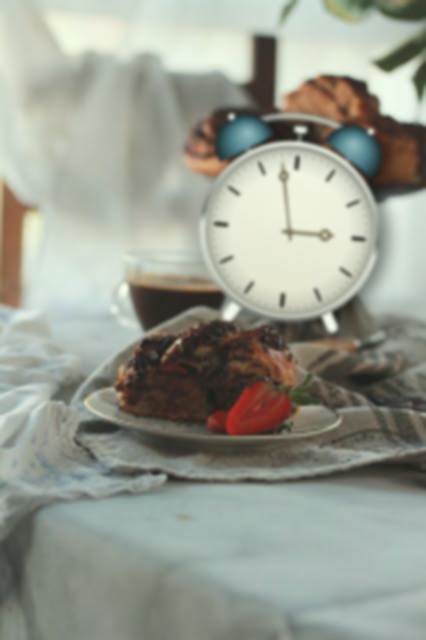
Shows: 2:58
